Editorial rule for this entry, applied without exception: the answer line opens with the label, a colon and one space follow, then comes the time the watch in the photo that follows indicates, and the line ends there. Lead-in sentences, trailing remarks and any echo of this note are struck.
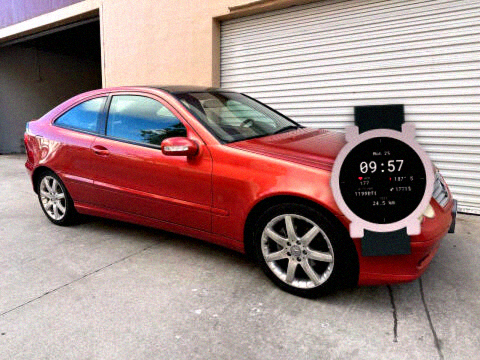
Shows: 9:57
